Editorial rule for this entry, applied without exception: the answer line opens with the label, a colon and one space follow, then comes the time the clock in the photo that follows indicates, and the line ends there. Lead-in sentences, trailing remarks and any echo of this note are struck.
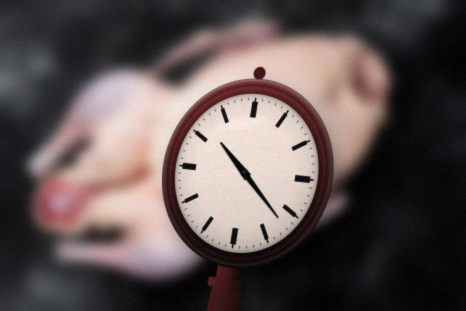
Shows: 10:22
